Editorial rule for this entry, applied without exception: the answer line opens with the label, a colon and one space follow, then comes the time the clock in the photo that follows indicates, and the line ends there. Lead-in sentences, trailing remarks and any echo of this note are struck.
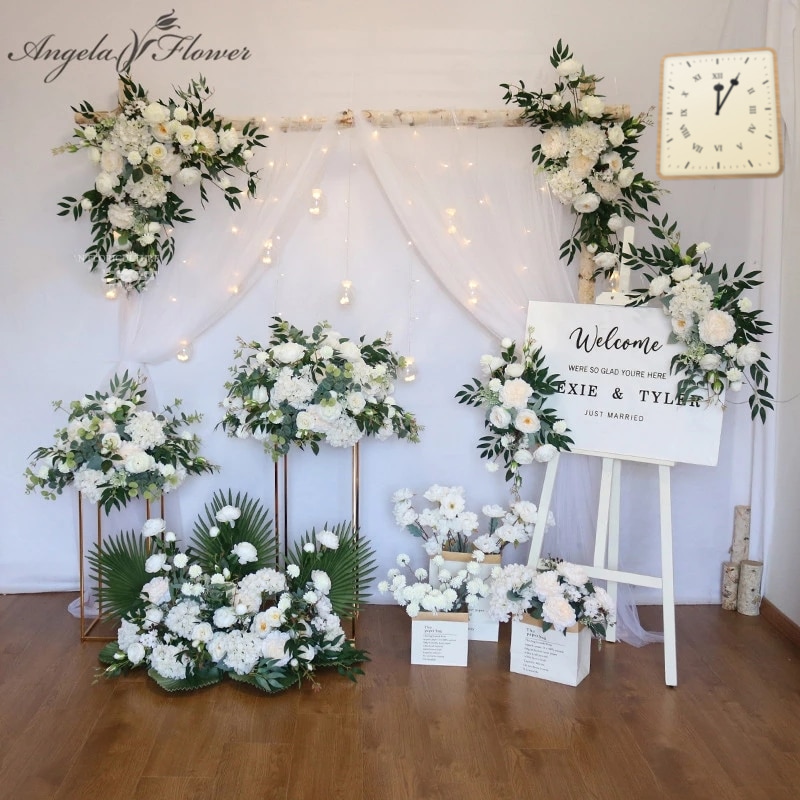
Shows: 12:05
